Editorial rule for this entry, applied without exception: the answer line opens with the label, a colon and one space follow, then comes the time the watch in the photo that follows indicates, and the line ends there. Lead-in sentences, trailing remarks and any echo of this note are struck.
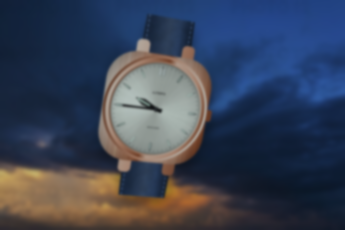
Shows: 9:45
